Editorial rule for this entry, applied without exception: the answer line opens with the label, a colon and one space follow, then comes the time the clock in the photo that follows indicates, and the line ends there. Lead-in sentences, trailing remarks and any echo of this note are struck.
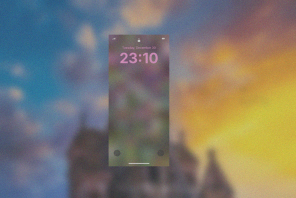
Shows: 23:10
